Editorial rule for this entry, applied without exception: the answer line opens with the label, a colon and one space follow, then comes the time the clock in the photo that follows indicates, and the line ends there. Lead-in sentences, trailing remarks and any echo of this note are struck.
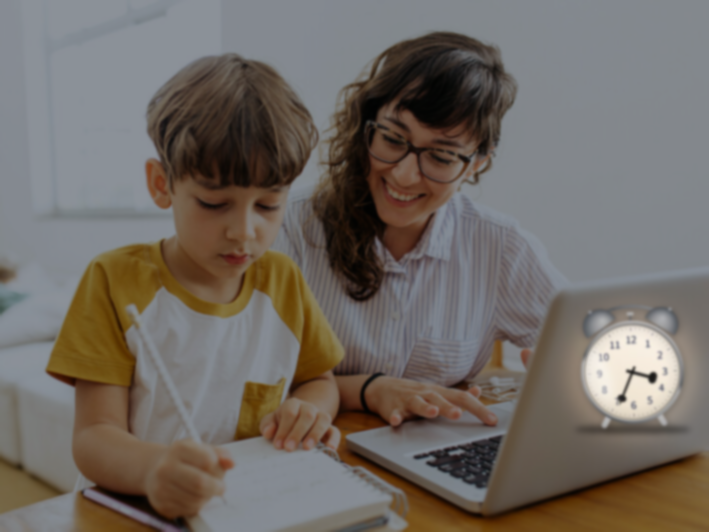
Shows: 3:34
